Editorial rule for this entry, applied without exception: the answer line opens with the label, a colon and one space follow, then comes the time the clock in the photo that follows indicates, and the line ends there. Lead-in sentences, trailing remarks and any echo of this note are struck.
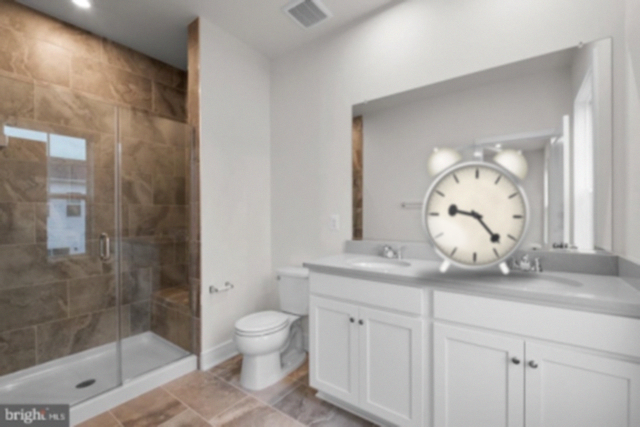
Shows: 9:23
